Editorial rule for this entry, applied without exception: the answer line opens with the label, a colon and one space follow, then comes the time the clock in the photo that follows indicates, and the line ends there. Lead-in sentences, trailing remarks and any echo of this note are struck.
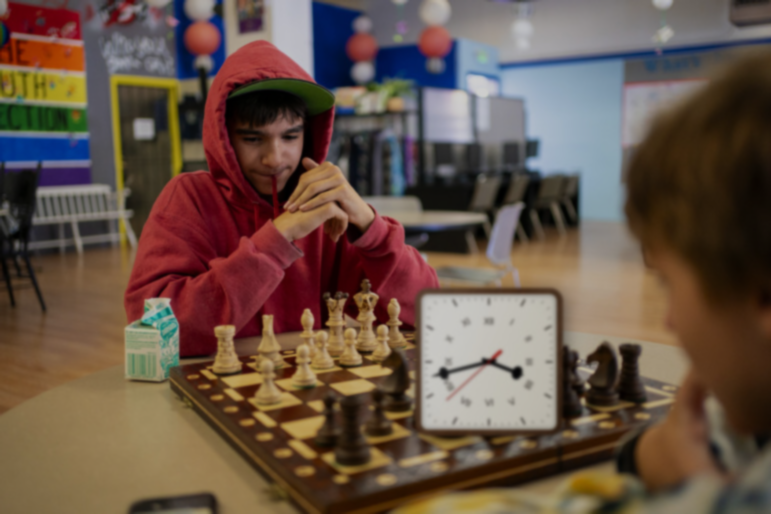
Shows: 3:42:38
